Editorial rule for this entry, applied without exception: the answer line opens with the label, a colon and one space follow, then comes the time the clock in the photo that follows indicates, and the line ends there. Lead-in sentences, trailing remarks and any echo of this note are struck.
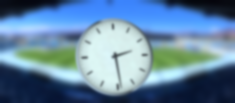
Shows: 2:29
